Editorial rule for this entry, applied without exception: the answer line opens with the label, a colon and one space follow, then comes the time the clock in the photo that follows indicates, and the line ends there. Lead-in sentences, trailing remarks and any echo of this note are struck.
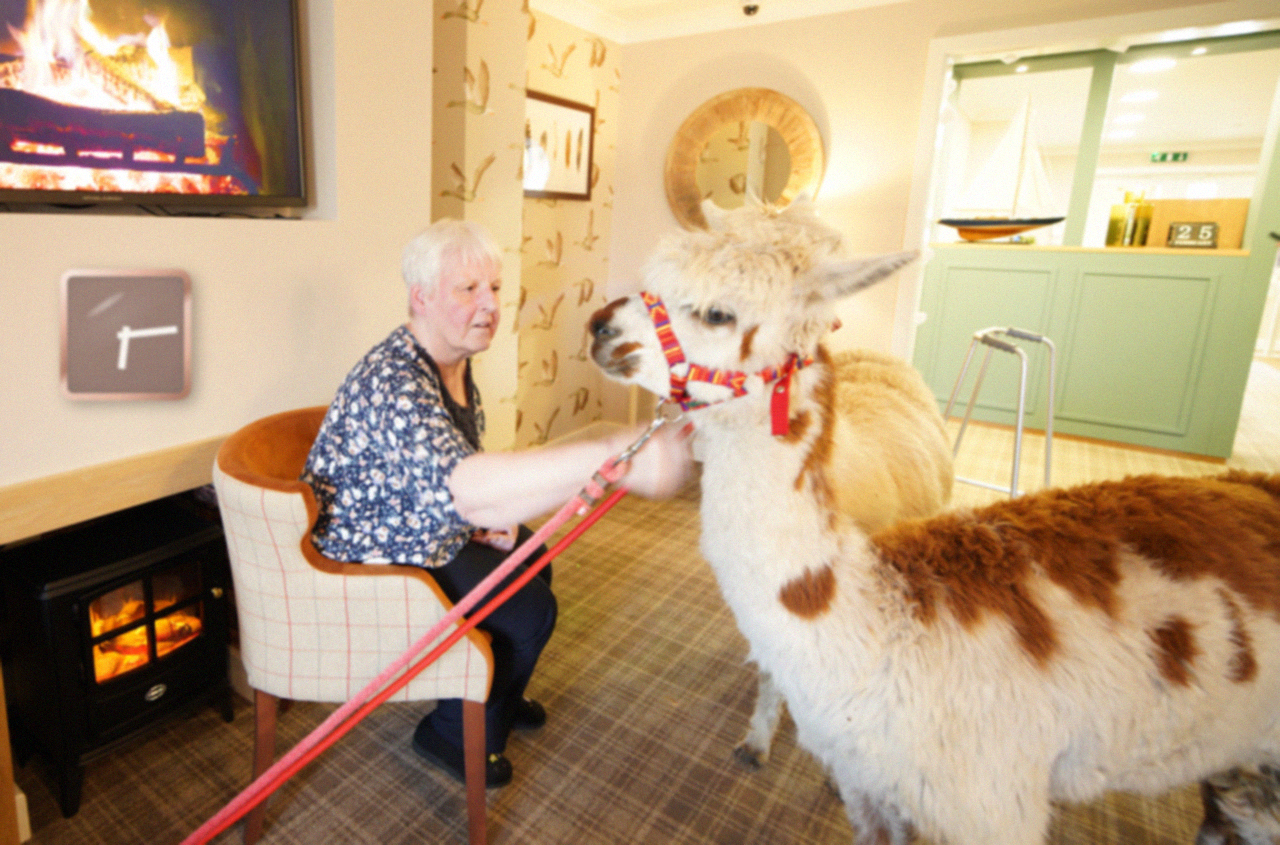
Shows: 6:14
